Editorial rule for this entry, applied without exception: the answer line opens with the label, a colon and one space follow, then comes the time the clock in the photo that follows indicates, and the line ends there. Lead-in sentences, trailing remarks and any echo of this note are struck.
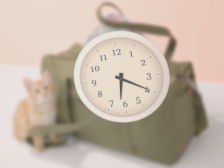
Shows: 6:20
